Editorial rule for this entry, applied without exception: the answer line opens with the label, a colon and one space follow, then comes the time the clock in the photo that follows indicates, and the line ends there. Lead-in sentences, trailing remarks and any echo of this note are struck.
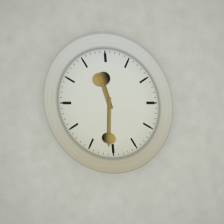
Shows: 11:31
